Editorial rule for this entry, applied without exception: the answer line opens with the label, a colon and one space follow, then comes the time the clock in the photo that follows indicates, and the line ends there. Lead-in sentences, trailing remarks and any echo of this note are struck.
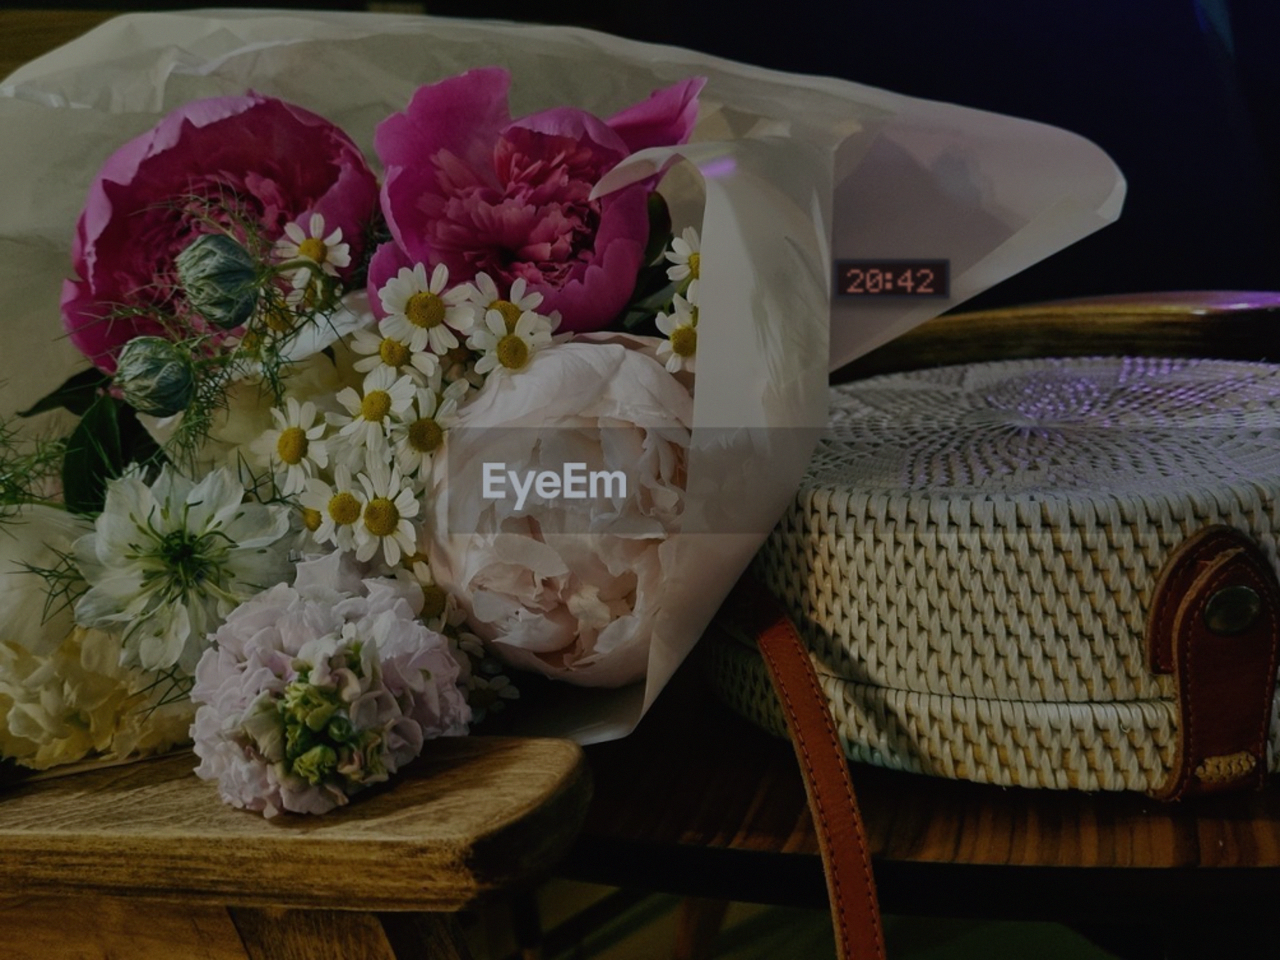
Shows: 20:42
